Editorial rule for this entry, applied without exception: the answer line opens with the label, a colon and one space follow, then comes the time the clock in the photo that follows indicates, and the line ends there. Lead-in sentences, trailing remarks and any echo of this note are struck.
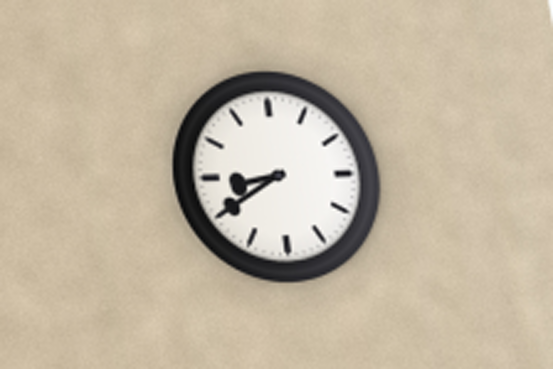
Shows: 8:40
